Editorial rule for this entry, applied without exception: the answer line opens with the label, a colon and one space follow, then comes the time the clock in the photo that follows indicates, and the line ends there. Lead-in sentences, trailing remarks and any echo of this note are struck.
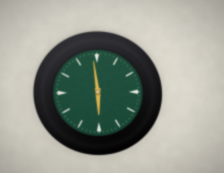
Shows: 5:59
